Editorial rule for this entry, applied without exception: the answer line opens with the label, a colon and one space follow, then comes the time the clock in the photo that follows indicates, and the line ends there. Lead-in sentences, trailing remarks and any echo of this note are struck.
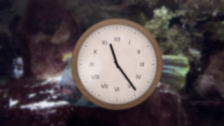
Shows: 11:24
